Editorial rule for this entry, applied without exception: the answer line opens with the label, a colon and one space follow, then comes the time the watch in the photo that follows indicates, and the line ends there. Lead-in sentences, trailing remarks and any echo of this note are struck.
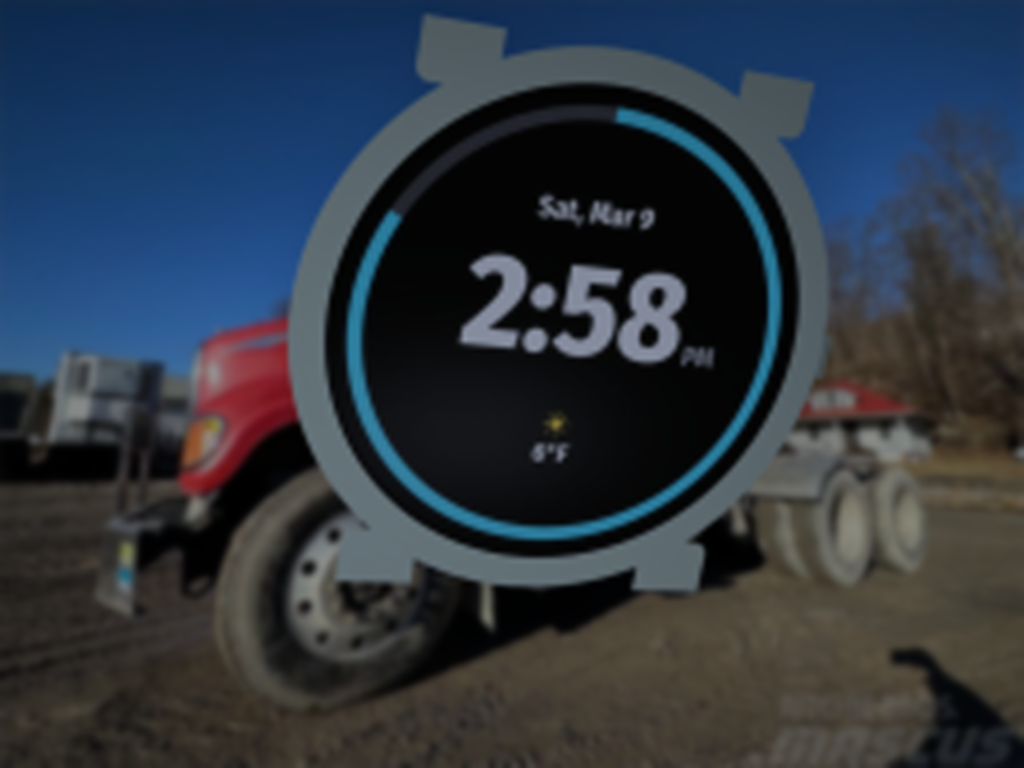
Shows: 2:58
